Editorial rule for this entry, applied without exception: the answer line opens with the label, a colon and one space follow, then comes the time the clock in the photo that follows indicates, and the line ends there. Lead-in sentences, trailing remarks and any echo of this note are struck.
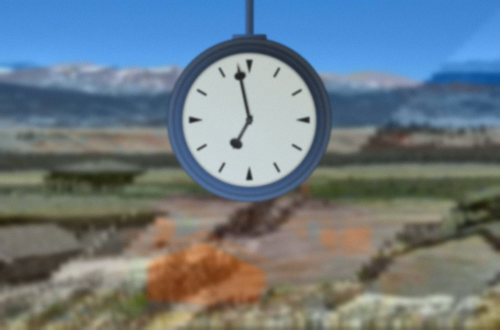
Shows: 6:58
